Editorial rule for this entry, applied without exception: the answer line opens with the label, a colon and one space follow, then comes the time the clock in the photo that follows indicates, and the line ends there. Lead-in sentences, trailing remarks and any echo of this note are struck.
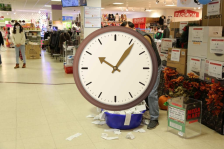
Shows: 10:06
